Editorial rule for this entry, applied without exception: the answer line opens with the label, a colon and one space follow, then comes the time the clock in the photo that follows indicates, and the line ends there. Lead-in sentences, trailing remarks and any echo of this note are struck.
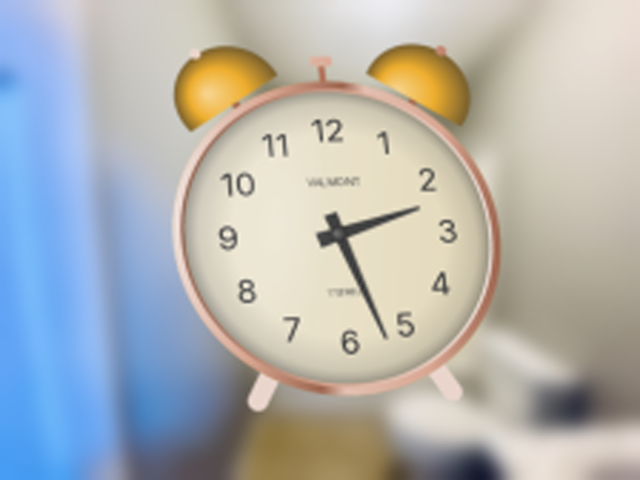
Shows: 2:27
